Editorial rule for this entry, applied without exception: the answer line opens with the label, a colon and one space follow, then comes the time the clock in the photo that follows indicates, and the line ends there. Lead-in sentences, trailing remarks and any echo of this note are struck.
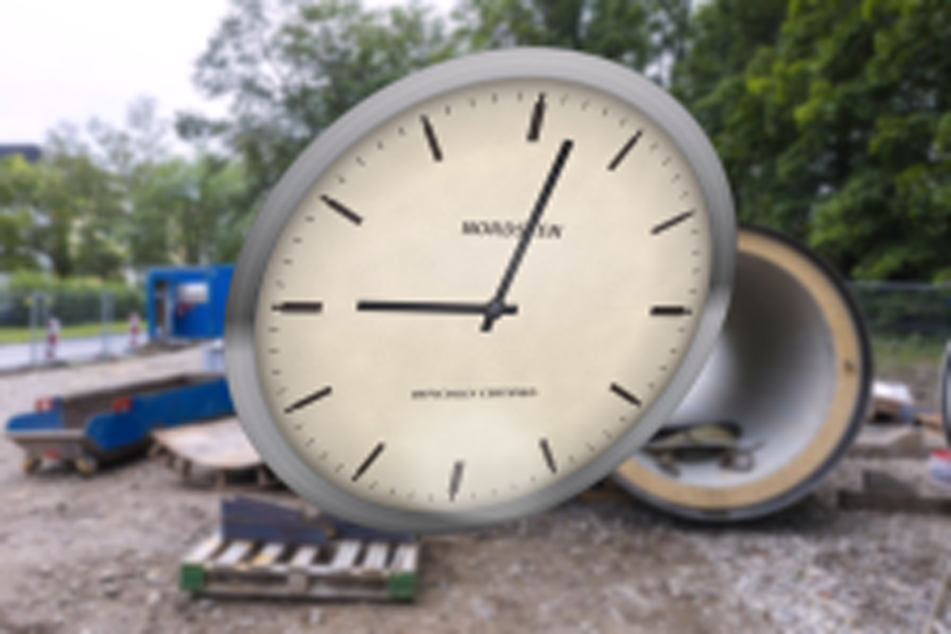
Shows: 9:02
